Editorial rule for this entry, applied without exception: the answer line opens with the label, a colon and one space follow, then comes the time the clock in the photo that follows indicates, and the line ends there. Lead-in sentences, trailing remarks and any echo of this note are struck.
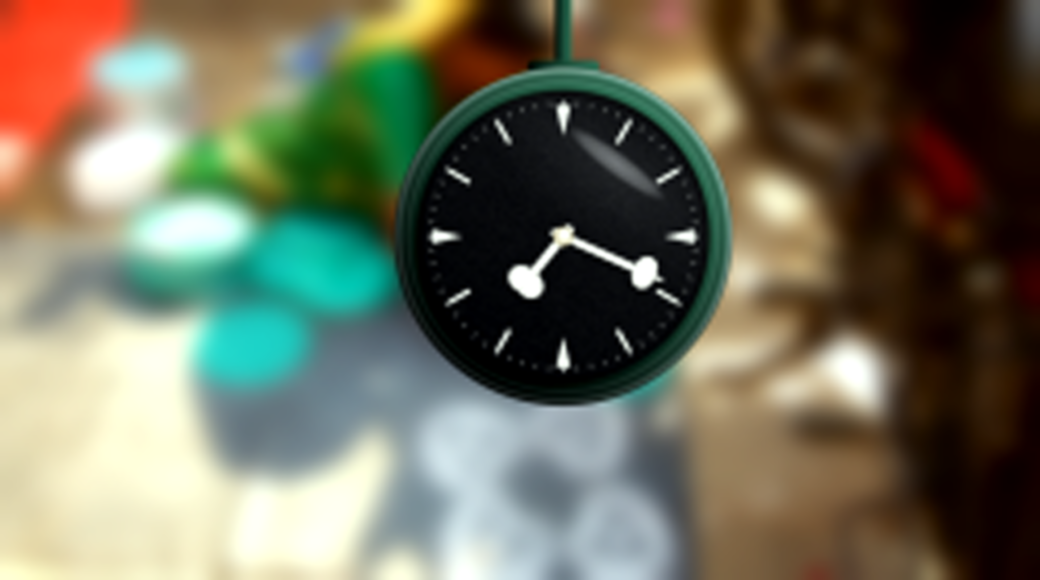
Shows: 7:19
